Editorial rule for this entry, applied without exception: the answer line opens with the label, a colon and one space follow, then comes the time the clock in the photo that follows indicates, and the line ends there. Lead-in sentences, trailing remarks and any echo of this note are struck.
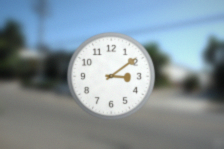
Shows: 3:09
